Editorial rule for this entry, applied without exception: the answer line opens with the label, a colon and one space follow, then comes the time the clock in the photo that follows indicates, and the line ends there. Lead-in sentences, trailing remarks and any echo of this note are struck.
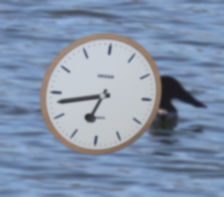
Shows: 6:43
